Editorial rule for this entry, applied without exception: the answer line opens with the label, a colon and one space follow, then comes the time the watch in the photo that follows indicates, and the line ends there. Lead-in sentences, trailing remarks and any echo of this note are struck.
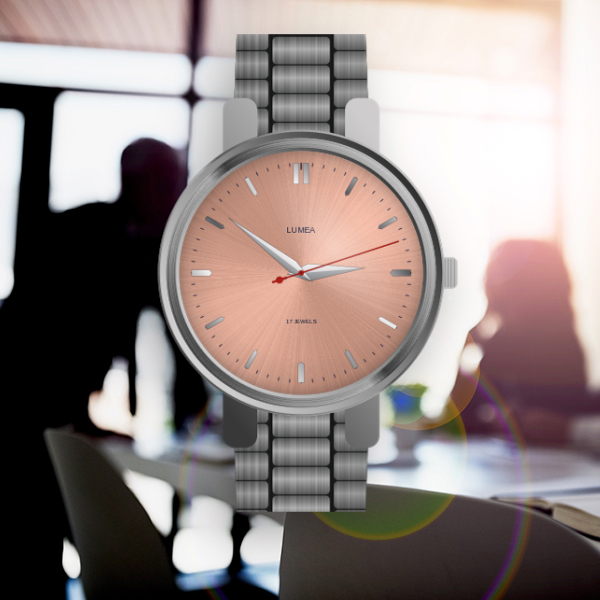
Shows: 2:51:12
